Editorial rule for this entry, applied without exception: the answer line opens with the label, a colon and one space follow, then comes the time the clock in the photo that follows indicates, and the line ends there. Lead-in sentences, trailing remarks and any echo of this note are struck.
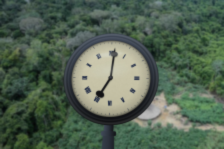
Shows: 7:01
